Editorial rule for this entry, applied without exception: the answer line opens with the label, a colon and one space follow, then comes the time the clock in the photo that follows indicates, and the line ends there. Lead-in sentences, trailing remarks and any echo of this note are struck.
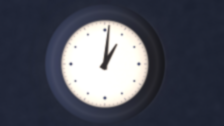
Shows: 1:01
